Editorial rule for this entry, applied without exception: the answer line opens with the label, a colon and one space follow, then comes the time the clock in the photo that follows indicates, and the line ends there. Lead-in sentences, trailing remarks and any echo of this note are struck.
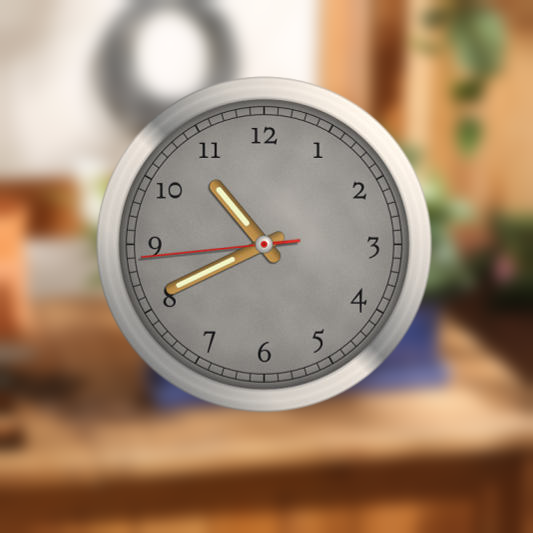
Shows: 10:40:44
